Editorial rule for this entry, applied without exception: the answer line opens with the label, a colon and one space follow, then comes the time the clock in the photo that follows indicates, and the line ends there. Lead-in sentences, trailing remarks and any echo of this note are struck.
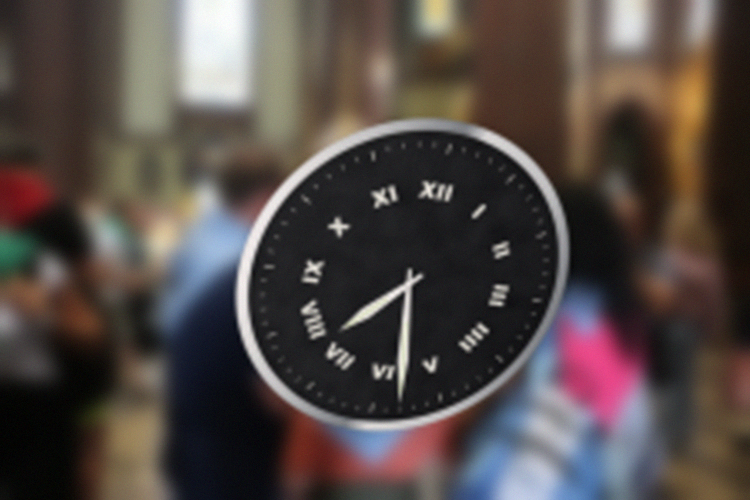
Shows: 7:28
